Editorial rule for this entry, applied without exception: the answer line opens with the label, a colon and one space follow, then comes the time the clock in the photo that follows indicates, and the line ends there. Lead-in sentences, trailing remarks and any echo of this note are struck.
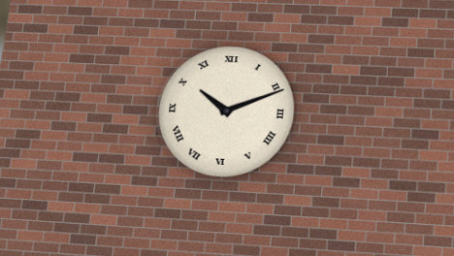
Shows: 10:11
